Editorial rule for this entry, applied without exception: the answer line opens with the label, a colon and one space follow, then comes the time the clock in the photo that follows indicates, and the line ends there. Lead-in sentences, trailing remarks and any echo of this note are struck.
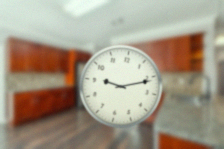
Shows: 9:11
